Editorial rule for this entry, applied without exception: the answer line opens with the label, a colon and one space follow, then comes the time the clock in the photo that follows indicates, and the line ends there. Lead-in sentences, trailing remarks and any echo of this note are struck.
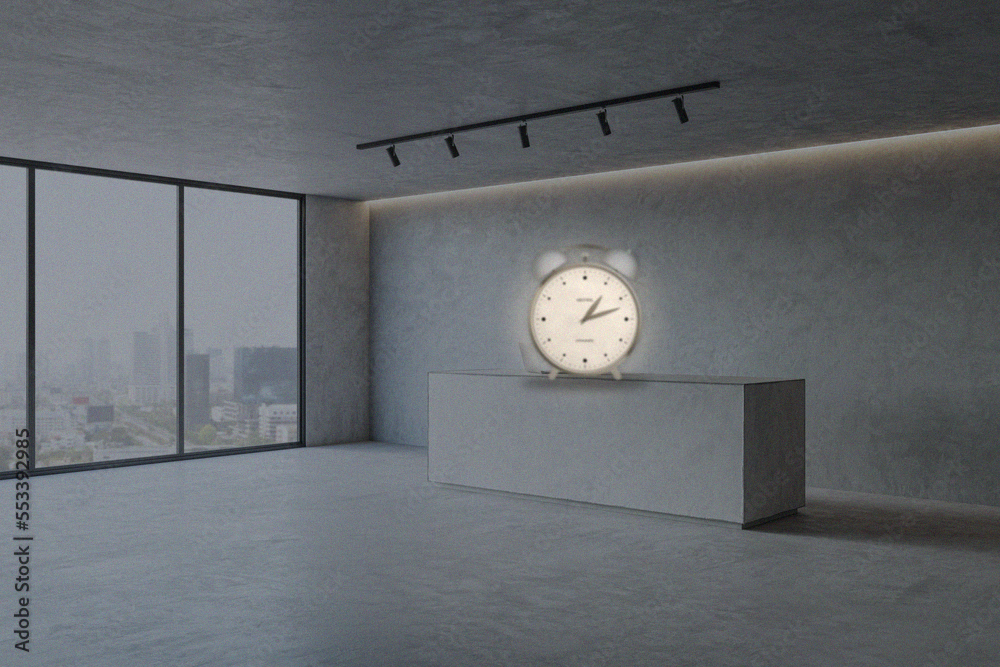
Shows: 1:12
